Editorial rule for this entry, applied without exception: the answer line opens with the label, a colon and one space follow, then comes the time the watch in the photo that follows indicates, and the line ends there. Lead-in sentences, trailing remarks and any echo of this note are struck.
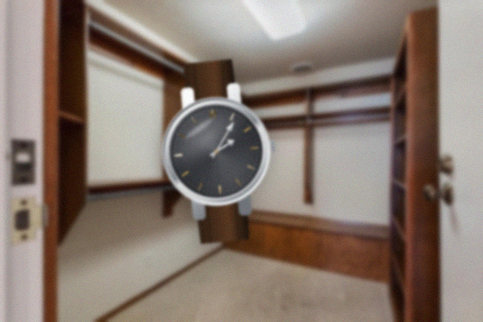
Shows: 2:06
